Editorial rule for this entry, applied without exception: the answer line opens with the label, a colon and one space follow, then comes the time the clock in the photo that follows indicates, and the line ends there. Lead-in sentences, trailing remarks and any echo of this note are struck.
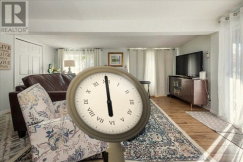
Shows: 6:00
